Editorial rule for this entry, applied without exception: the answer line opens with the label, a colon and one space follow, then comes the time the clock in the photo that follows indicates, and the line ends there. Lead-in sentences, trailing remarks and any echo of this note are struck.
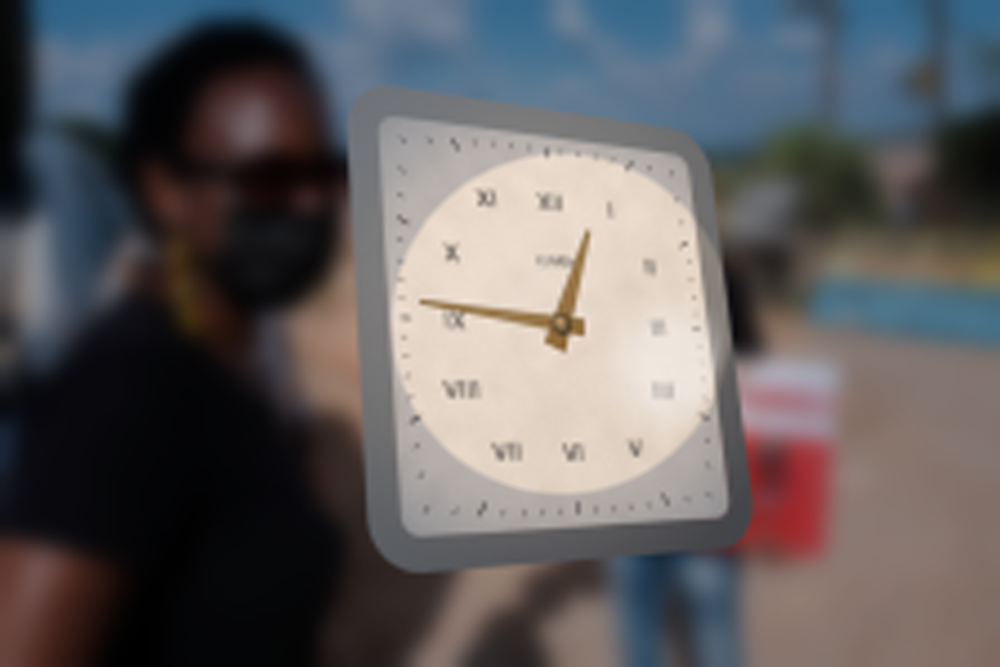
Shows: 12:46
